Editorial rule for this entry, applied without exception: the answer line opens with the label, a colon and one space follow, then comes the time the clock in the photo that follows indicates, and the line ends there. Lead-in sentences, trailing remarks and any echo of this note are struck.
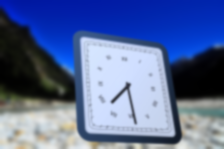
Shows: 7:29
